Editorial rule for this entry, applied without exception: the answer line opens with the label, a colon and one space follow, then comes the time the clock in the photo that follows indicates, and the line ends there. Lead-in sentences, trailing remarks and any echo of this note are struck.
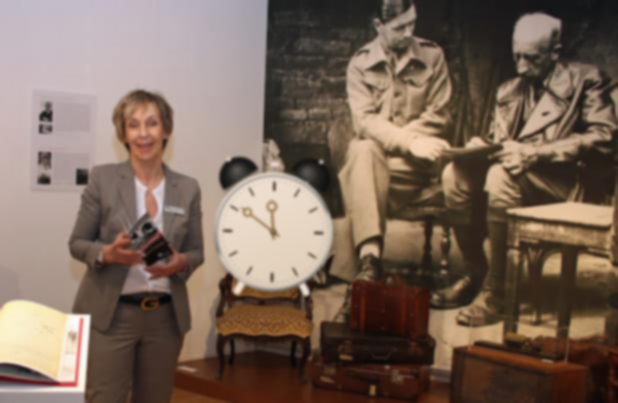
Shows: 11:51
